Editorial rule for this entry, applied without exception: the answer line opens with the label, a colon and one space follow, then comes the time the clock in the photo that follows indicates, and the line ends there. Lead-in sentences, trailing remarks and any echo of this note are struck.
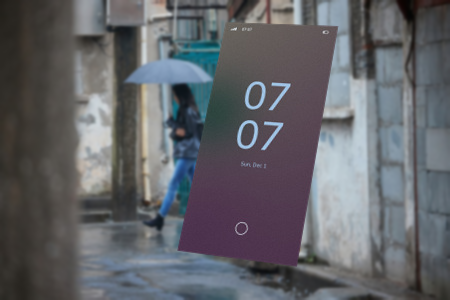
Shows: 7:07
